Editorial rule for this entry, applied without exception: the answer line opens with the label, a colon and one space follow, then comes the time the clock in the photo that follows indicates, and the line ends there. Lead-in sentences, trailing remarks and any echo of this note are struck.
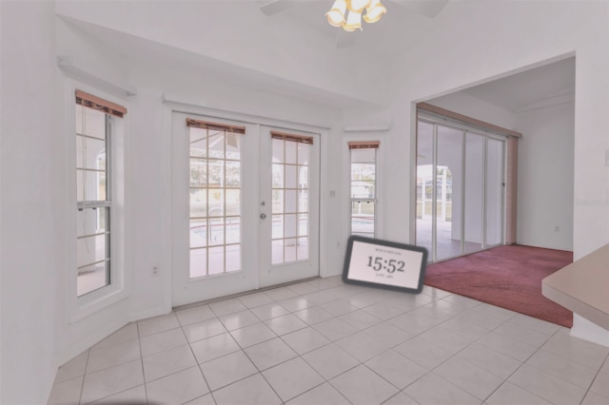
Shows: 15:52
